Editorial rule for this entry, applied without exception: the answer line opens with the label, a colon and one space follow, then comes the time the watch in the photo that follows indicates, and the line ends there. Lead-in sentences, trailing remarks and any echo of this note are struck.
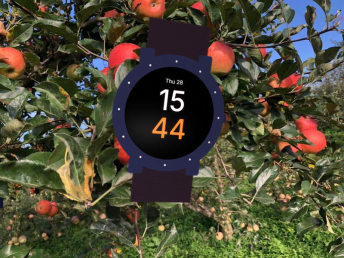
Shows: 15:44
